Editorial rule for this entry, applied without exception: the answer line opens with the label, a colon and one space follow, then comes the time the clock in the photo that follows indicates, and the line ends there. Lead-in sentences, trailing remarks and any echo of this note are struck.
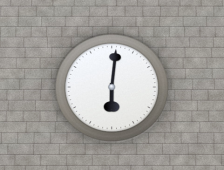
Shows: 6:01
